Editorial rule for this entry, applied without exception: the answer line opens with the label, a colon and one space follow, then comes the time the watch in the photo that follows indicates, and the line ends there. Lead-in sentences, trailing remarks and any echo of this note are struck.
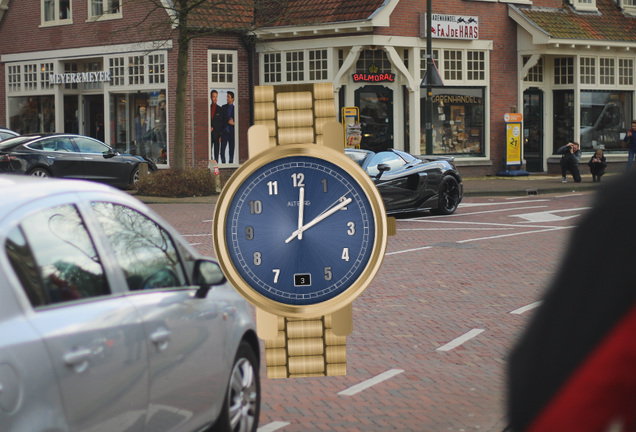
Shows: 12:10:09
